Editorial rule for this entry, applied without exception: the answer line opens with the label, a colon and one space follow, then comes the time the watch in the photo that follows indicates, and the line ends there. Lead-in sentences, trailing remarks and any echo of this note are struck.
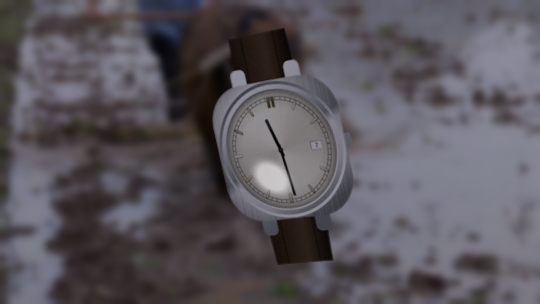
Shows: 11:29
